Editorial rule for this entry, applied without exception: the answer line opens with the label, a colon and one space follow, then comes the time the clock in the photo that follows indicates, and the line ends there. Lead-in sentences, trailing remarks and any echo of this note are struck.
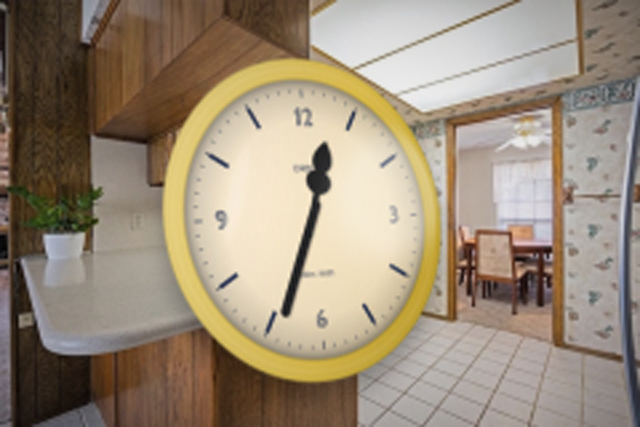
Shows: 12:34
